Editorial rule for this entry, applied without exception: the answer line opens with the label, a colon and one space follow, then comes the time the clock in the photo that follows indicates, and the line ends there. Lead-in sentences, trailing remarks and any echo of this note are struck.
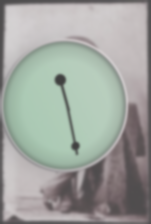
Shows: 11:28
